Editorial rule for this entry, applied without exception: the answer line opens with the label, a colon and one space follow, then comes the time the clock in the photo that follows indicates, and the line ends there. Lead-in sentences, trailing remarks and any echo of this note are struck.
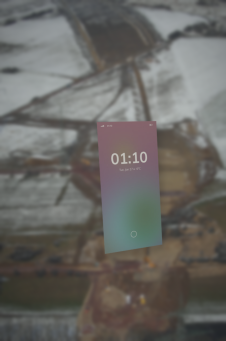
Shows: 1:10
